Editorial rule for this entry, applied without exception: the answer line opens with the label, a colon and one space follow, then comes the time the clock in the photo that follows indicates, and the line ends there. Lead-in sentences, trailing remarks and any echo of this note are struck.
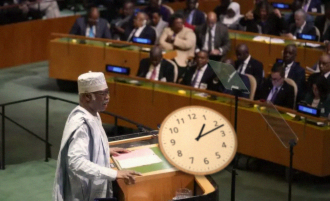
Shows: 1:12
